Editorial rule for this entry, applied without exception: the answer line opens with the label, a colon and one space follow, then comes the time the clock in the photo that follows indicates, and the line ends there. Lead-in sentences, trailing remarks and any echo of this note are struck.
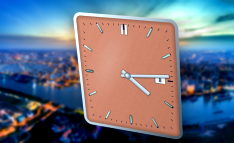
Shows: 4:14
